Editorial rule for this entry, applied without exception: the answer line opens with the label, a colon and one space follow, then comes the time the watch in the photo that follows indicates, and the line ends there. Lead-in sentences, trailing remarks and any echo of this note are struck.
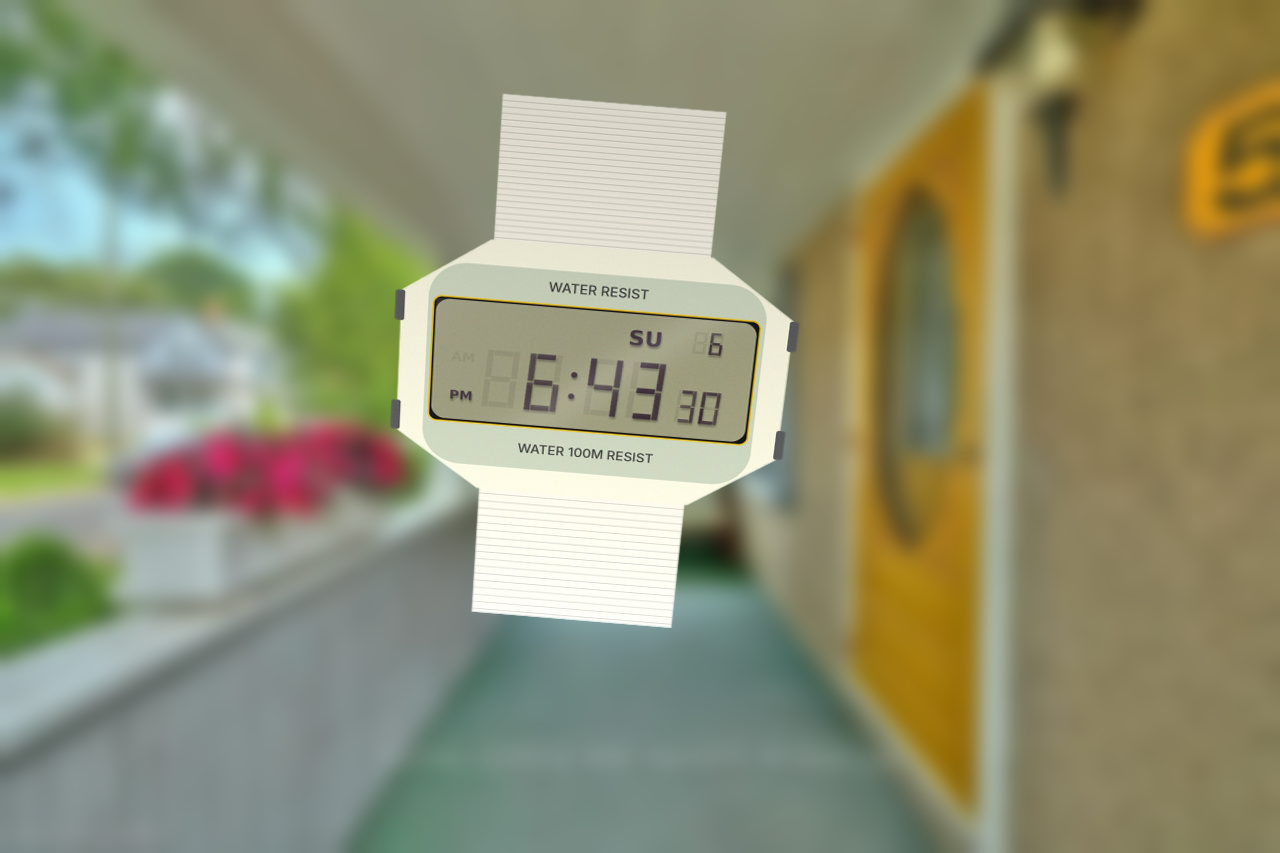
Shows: 6:43:30
